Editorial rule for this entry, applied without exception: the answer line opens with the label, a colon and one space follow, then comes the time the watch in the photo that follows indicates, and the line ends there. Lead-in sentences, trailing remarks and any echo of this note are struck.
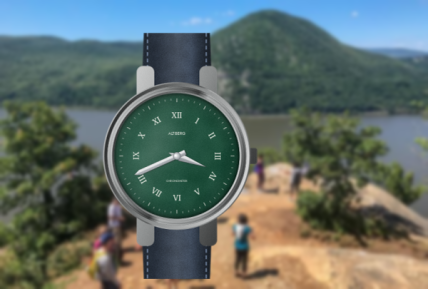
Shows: 3:41
